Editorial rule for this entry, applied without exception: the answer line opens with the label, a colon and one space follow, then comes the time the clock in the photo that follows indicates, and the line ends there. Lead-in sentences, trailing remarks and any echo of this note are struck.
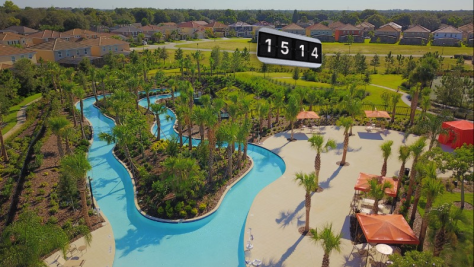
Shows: 15:14
